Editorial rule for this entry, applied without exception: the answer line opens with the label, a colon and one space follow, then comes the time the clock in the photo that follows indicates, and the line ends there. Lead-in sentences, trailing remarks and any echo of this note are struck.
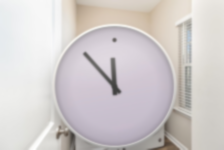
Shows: 11:53
